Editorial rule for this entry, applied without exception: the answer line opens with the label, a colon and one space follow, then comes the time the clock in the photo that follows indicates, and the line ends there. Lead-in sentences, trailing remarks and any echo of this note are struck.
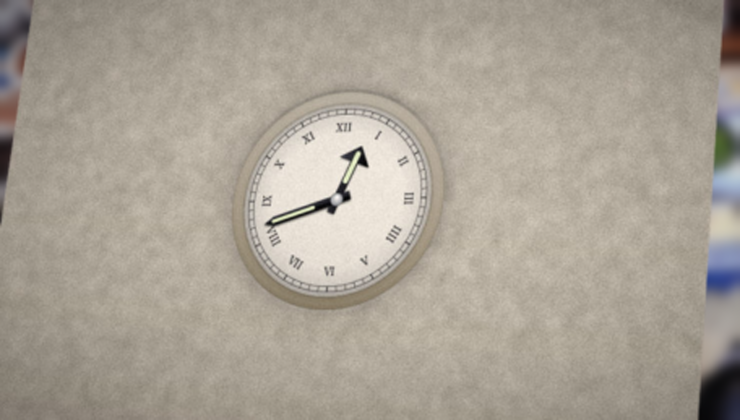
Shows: 12:42
